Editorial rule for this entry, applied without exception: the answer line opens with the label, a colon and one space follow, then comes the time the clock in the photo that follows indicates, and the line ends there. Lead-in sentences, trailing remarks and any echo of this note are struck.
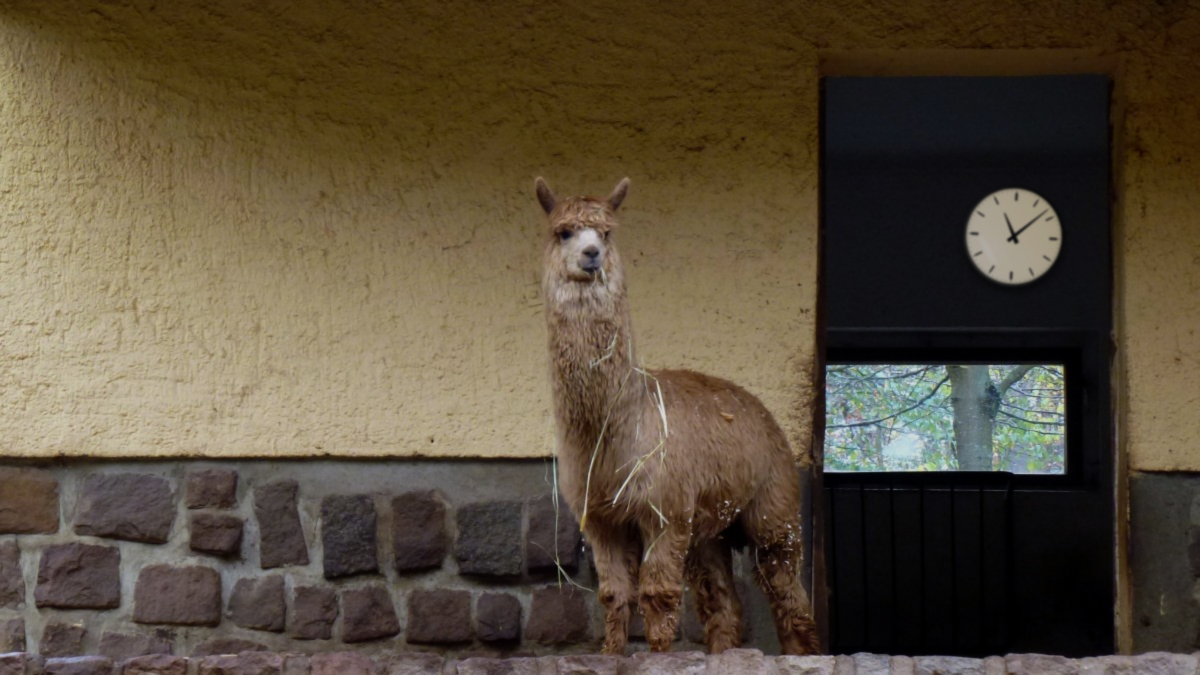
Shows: 11:08
